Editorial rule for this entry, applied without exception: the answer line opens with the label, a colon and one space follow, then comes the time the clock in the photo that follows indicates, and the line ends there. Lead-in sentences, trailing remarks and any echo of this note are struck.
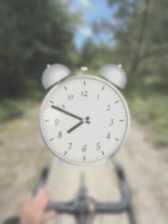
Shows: 7:49
